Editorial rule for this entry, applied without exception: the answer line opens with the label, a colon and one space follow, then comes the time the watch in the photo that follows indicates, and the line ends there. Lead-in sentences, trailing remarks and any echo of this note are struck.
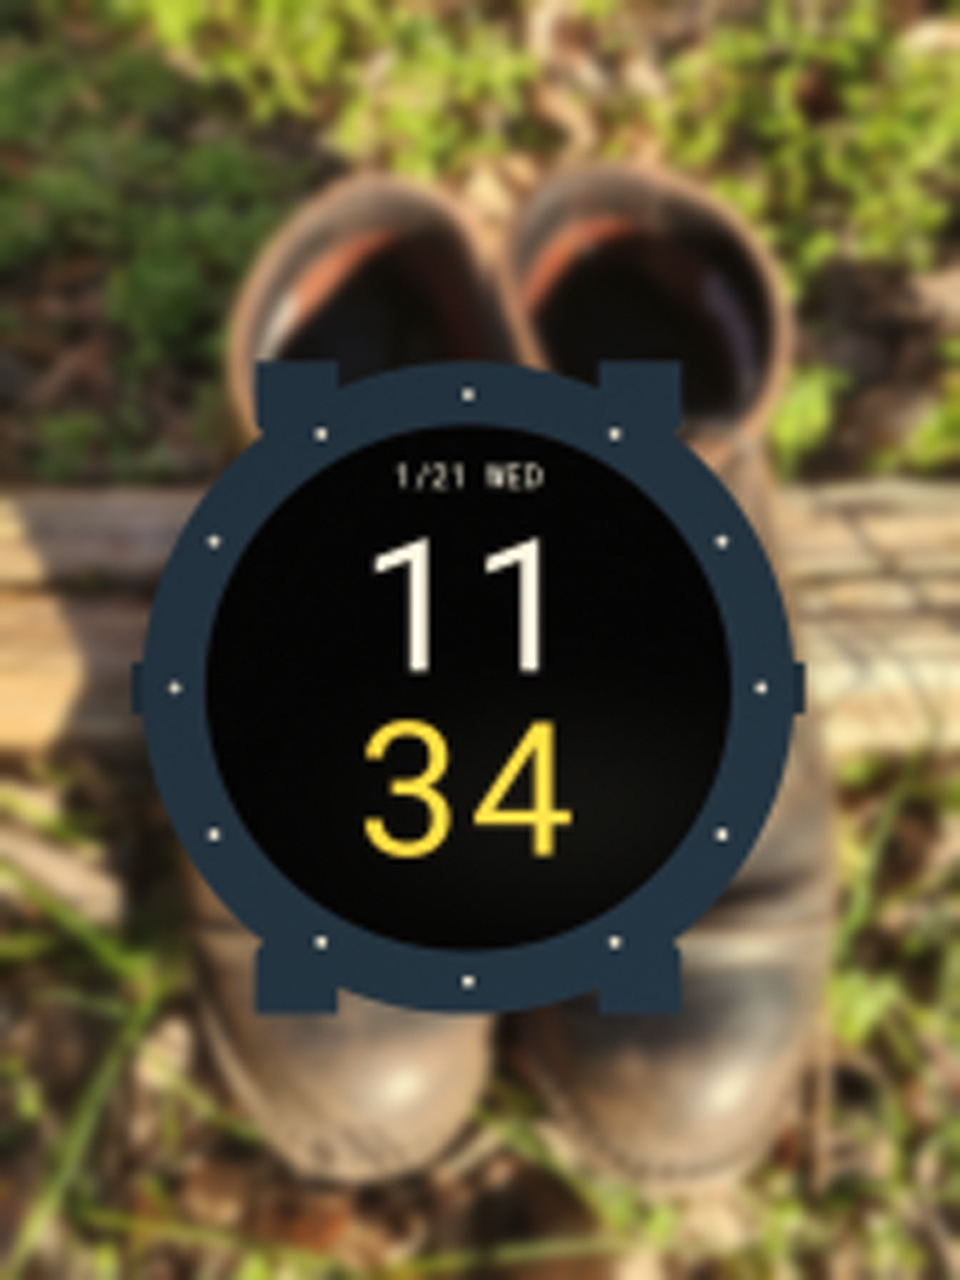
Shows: 11:34
